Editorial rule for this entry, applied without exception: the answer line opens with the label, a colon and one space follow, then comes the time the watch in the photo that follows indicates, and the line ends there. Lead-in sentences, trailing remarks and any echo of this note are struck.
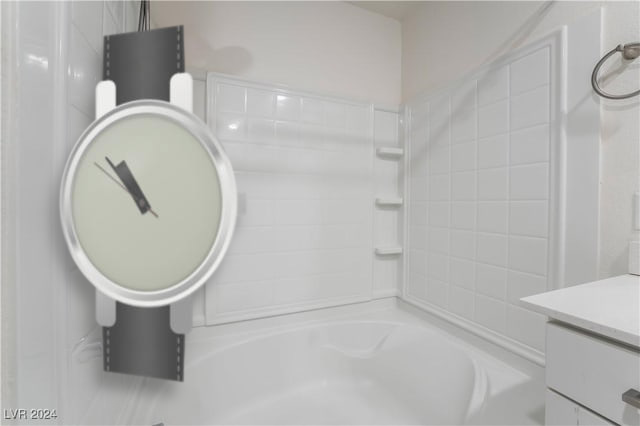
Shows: 10:52:51
